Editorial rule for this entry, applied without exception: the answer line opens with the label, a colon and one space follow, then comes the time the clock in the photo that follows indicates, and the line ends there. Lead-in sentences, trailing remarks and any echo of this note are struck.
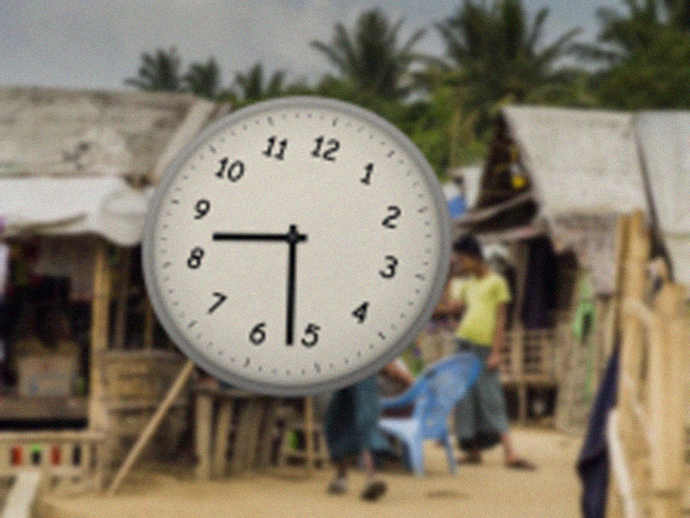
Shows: 8:27
